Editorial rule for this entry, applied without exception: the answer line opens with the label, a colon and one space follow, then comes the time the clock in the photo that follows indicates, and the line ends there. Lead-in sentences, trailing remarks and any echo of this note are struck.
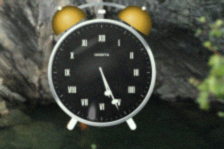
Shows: 5:26
